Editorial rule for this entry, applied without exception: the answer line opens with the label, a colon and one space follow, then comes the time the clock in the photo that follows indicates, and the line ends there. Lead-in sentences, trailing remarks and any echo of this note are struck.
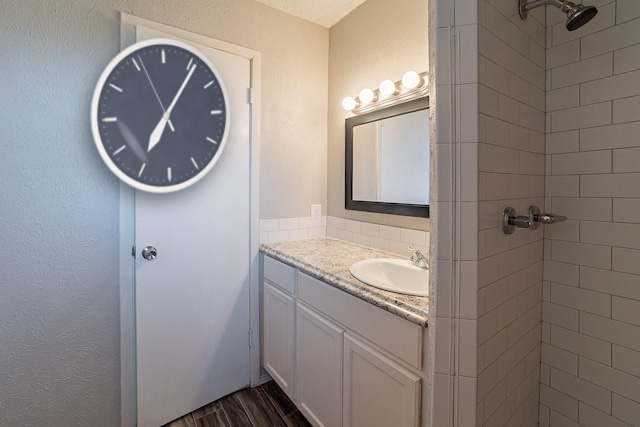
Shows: 7:05:56
